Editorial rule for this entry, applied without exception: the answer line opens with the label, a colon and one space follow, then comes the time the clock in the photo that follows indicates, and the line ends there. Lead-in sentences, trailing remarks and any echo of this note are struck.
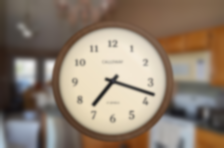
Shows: 7:18
